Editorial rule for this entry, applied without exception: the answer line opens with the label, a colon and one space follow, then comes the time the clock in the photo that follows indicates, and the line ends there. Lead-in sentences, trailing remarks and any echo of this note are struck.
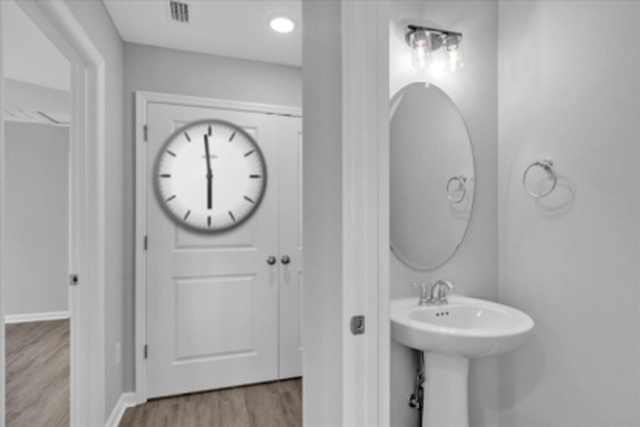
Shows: 5:59
